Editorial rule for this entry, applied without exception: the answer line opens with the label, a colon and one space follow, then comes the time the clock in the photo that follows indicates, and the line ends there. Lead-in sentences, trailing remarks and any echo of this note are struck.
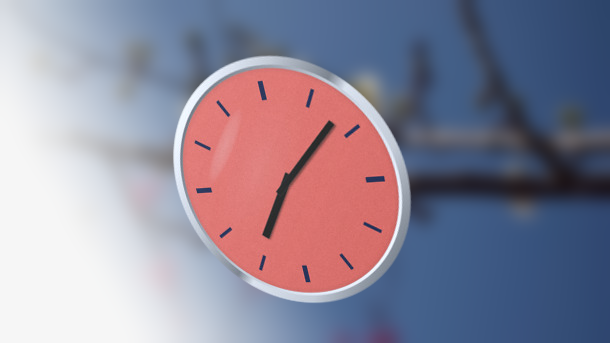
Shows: 7:08
